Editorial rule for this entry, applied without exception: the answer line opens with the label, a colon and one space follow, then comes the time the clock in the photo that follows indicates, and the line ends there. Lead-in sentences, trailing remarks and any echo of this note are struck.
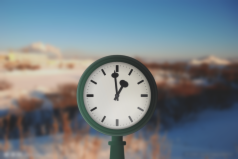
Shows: 12:59
